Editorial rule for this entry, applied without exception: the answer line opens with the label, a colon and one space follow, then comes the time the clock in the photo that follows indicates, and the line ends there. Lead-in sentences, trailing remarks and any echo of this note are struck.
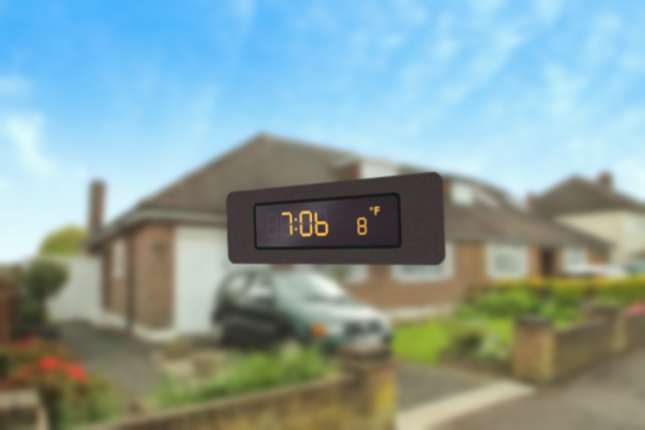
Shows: 7:06
